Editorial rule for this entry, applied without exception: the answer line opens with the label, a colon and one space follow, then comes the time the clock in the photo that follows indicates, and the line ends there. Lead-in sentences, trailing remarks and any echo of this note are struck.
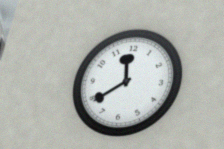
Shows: 11:39
